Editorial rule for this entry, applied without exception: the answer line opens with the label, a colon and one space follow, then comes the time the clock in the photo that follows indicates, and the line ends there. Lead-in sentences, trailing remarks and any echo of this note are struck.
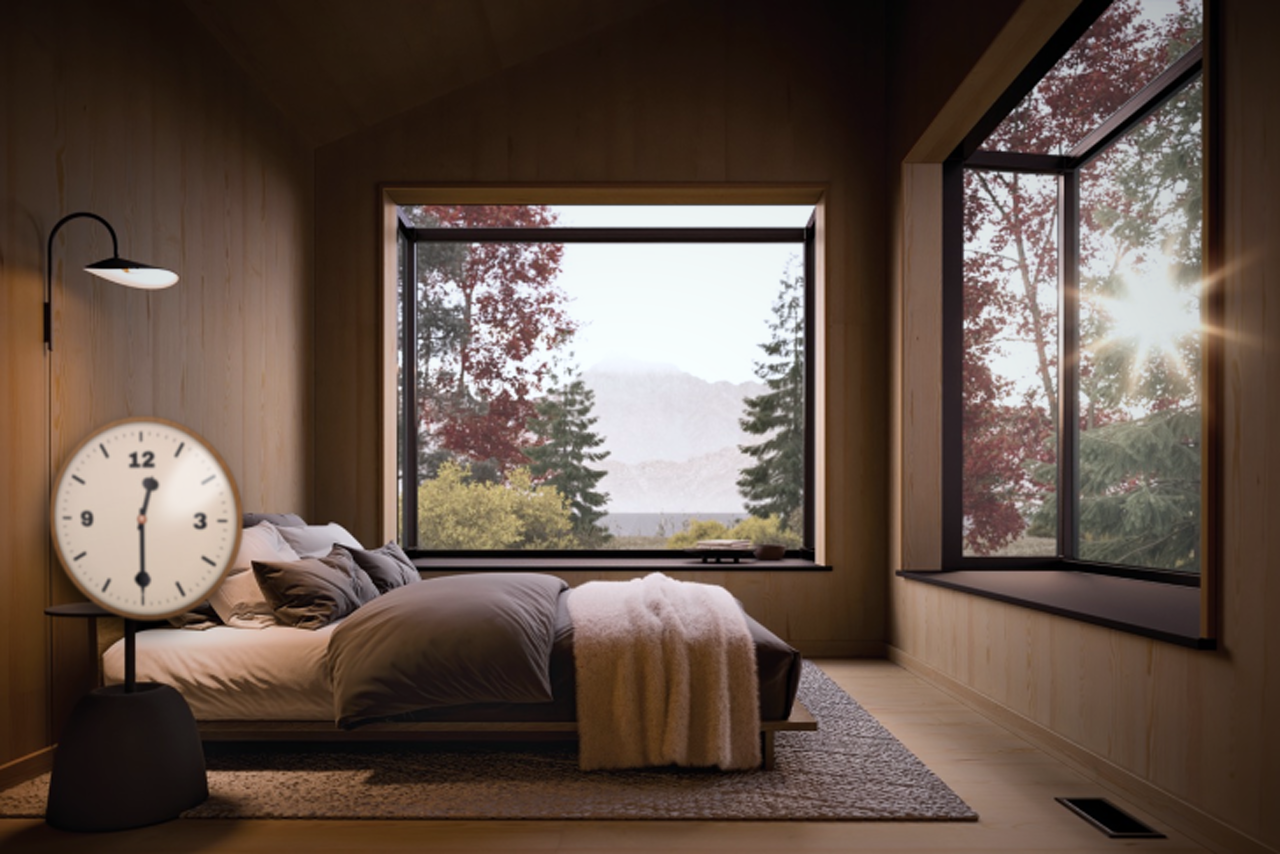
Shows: 12:30
